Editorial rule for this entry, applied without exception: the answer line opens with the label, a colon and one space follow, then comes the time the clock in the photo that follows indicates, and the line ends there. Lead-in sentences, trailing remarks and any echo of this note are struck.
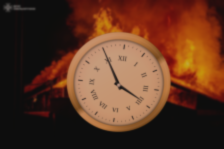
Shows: 3:55
